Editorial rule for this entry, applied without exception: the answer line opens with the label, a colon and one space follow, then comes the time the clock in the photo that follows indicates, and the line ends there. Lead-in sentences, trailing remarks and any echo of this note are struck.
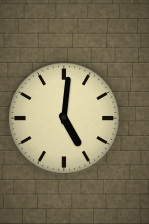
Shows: 5:01
